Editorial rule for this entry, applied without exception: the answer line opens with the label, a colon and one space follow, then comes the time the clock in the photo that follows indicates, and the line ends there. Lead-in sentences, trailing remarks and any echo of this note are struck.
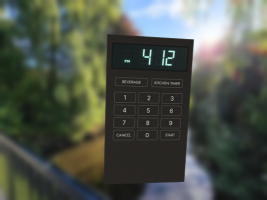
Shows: 4:12
